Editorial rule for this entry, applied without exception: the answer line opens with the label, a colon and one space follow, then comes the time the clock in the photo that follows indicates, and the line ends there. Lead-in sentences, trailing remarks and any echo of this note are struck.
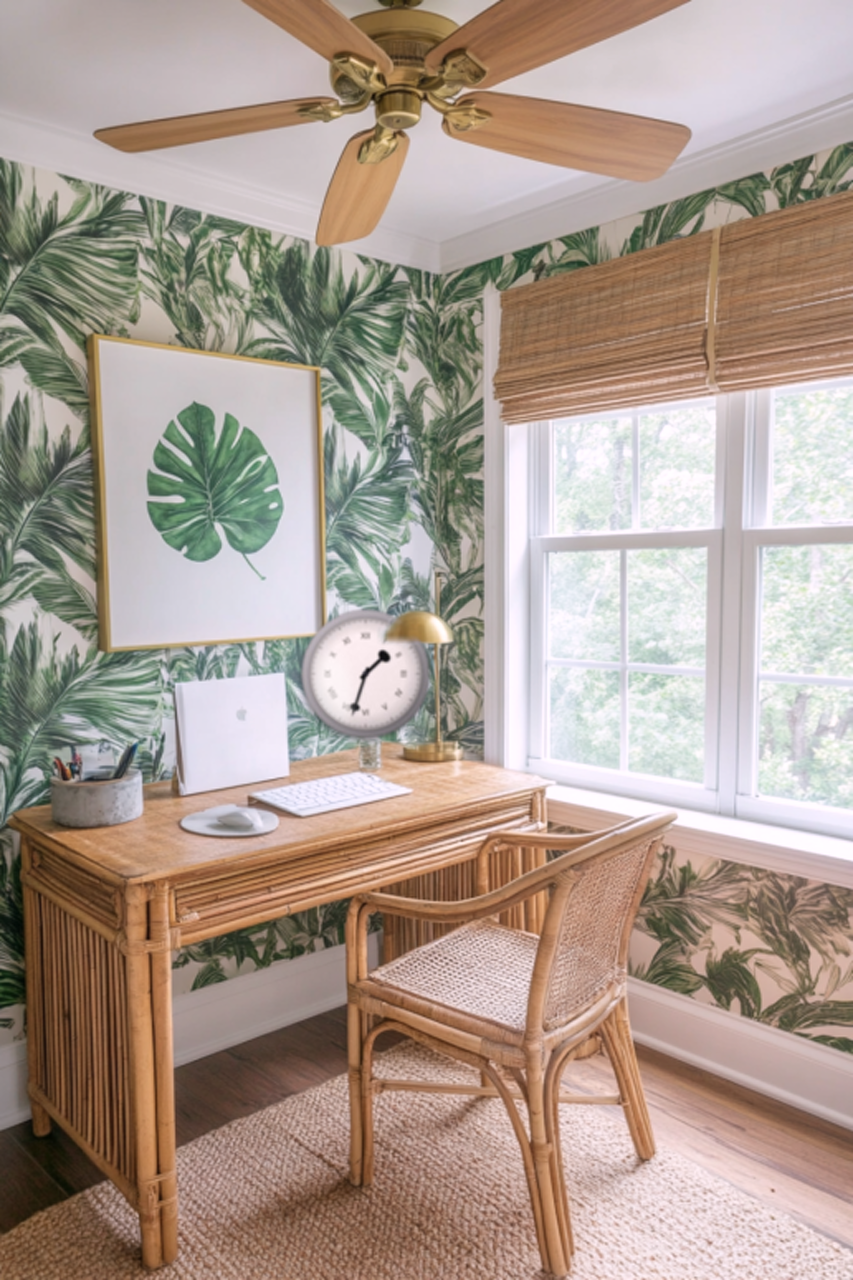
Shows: 1:33
